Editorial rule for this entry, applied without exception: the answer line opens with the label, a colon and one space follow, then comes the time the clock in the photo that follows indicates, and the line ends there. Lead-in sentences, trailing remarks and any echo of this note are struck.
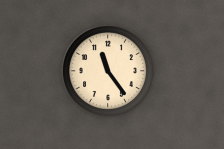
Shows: 11:24
